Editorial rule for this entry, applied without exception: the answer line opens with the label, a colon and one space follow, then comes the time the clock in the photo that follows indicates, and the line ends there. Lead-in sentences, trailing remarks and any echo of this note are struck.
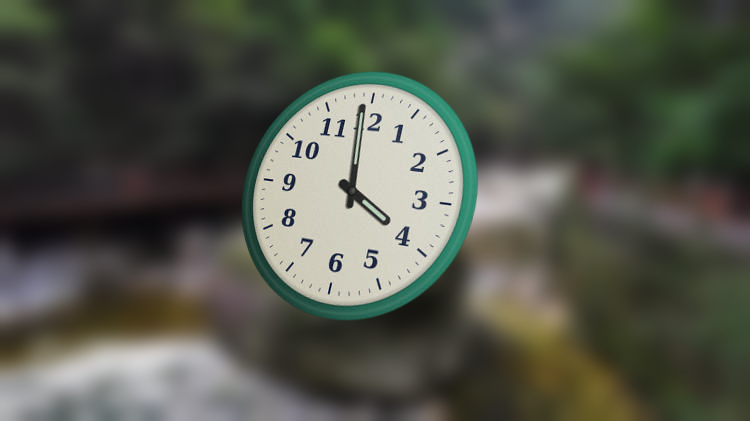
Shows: 3:59
